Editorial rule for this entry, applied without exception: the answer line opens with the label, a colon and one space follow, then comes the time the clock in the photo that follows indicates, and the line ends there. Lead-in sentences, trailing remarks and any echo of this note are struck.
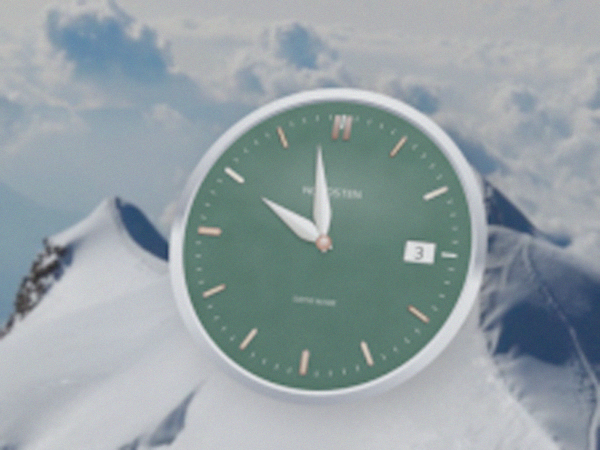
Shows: 9:58
